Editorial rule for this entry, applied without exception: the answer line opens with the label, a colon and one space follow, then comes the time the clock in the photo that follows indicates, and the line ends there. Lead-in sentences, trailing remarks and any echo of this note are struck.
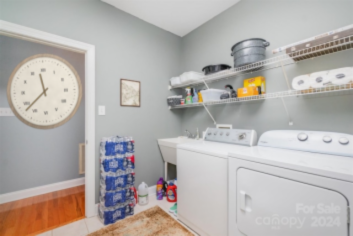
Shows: 11:38
